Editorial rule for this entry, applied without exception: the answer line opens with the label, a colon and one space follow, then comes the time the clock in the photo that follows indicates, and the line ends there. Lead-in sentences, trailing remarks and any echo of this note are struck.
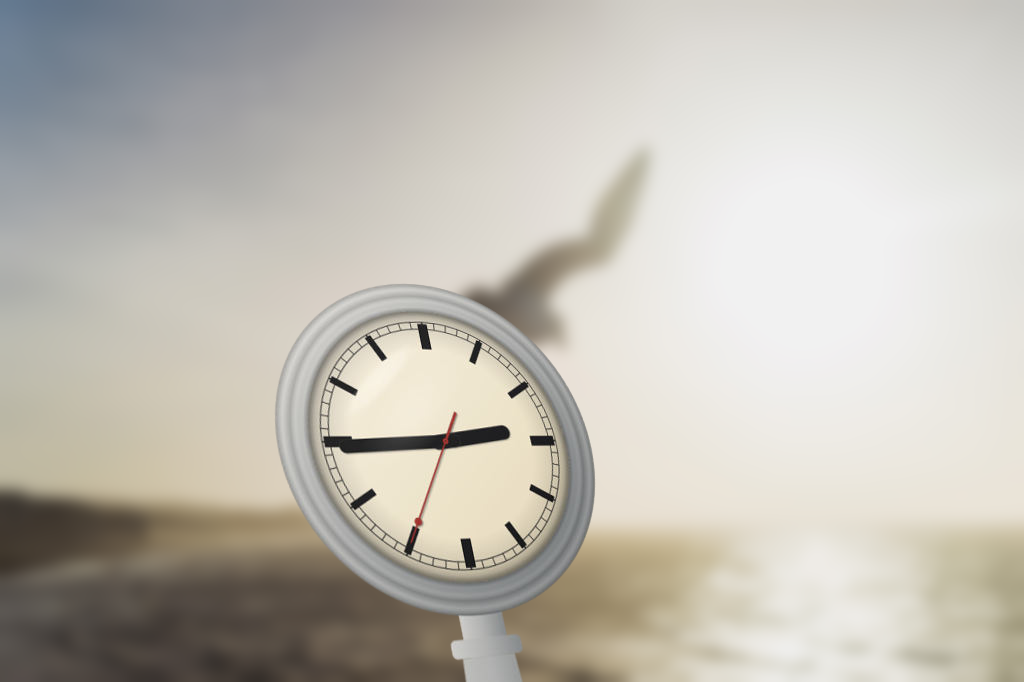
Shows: 2:44:35
